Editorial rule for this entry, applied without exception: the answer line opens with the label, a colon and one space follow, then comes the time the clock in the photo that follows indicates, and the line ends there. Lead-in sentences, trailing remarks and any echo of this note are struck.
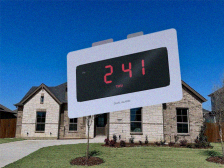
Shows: 2:41
